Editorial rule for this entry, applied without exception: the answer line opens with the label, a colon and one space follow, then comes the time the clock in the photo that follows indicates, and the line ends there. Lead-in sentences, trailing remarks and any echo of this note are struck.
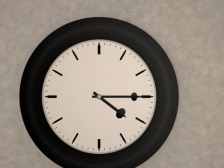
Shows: 4:15
